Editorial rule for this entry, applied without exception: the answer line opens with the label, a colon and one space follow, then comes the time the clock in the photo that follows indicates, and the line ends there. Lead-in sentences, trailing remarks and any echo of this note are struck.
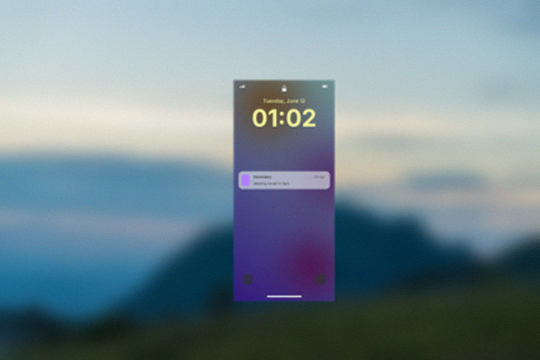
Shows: 1:02
